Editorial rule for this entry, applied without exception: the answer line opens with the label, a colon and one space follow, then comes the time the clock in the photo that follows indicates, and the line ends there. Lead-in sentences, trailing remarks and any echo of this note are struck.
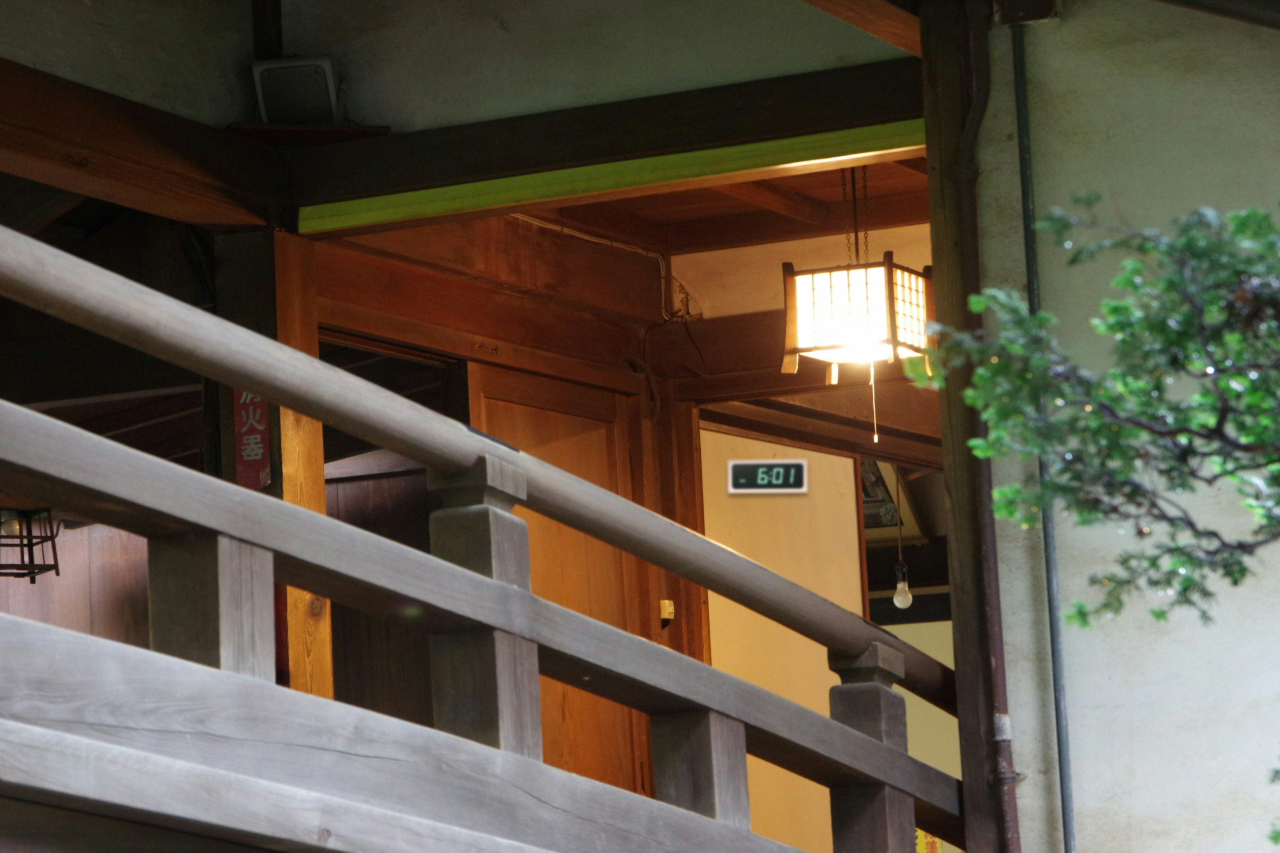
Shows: 6:01
